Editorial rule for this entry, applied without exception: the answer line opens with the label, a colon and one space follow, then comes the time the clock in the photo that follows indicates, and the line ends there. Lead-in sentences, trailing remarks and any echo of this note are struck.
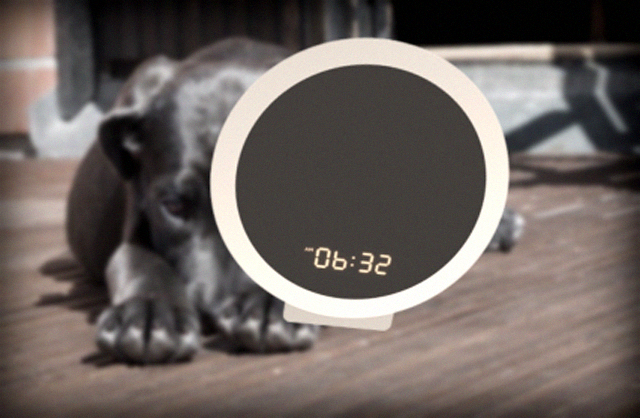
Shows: 6:32
